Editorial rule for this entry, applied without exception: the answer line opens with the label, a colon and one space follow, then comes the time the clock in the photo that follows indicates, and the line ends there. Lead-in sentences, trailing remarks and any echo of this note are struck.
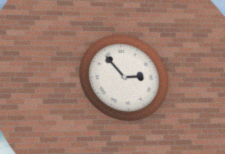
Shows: 2:54
